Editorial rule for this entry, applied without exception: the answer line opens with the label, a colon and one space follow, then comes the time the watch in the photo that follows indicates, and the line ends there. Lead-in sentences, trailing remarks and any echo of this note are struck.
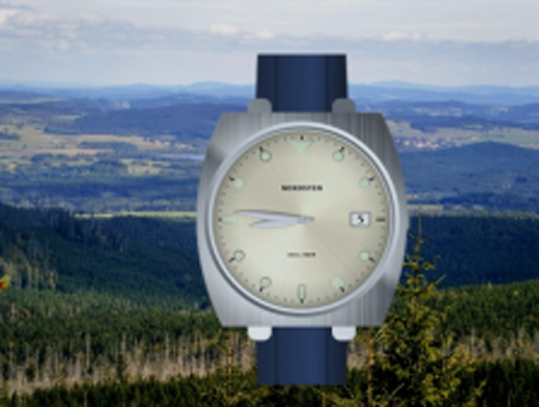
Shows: 8:46
